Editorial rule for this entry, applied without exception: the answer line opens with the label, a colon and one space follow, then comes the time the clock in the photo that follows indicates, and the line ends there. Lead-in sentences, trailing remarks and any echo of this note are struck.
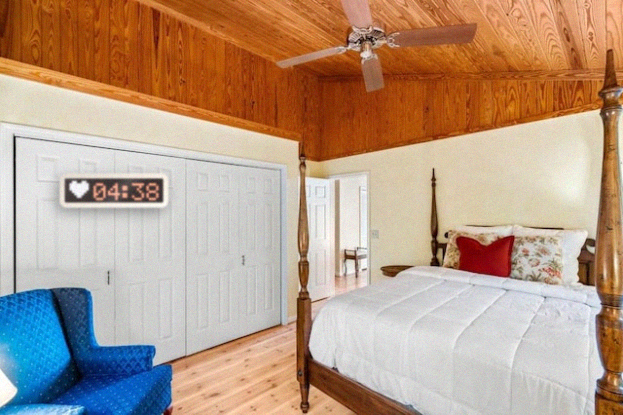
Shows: 4:38
